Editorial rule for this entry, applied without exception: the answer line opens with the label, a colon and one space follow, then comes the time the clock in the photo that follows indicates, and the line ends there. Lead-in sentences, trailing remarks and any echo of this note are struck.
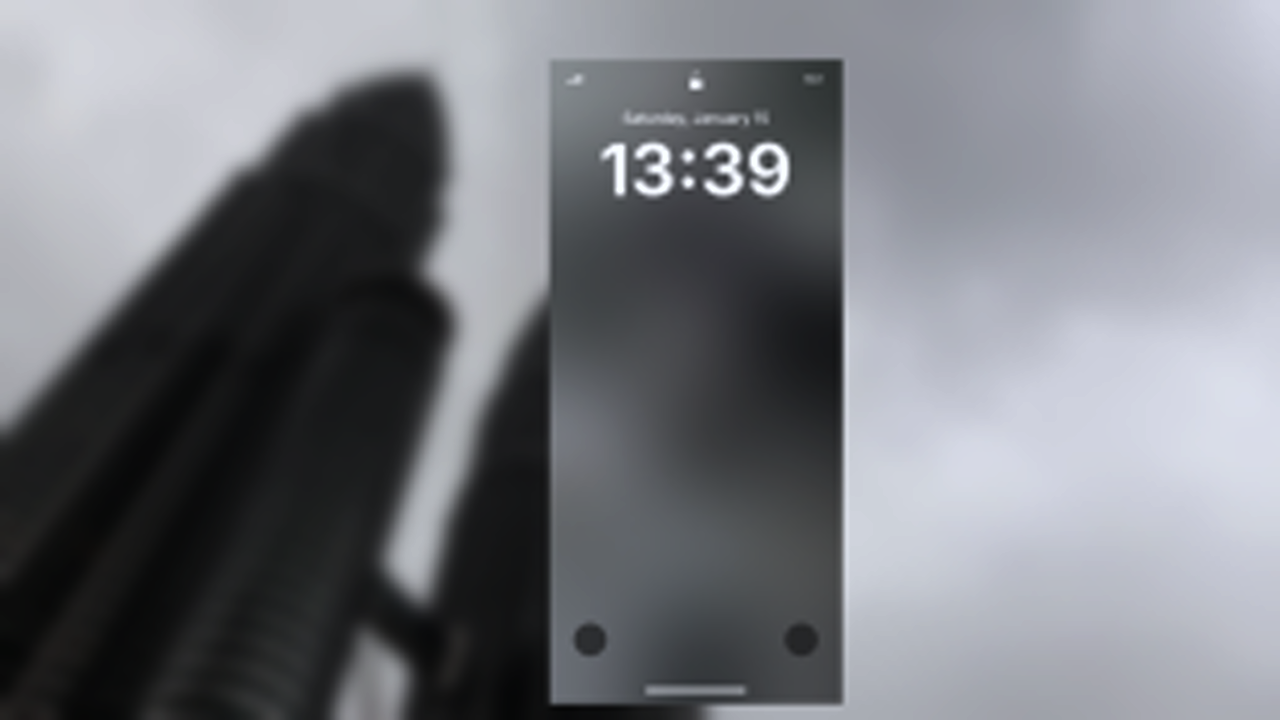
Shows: 13:39
